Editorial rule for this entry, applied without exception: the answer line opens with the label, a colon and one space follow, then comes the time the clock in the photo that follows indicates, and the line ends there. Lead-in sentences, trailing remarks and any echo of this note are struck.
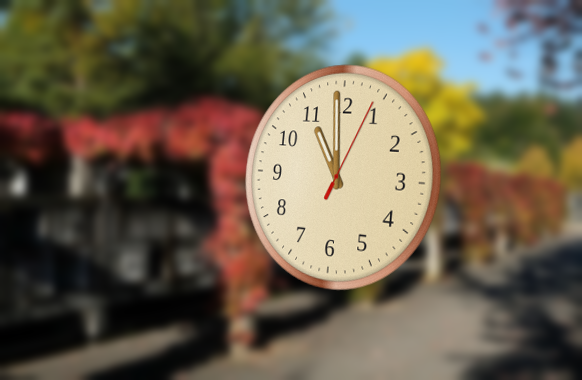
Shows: 10:59:04
